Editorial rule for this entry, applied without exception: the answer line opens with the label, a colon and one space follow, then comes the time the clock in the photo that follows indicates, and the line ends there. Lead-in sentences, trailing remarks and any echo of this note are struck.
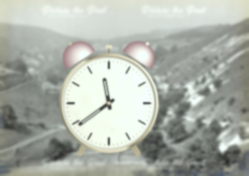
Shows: 11:39
